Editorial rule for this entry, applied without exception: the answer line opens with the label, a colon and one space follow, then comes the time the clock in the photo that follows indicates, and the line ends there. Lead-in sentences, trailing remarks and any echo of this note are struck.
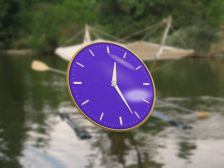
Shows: 12:26
